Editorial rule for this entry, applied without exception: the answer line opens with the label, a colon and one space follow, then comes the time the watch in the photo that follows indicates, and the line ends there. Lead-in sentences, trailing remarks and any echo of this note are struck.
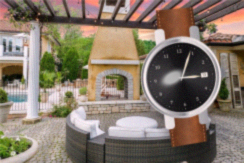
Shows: 3:04
